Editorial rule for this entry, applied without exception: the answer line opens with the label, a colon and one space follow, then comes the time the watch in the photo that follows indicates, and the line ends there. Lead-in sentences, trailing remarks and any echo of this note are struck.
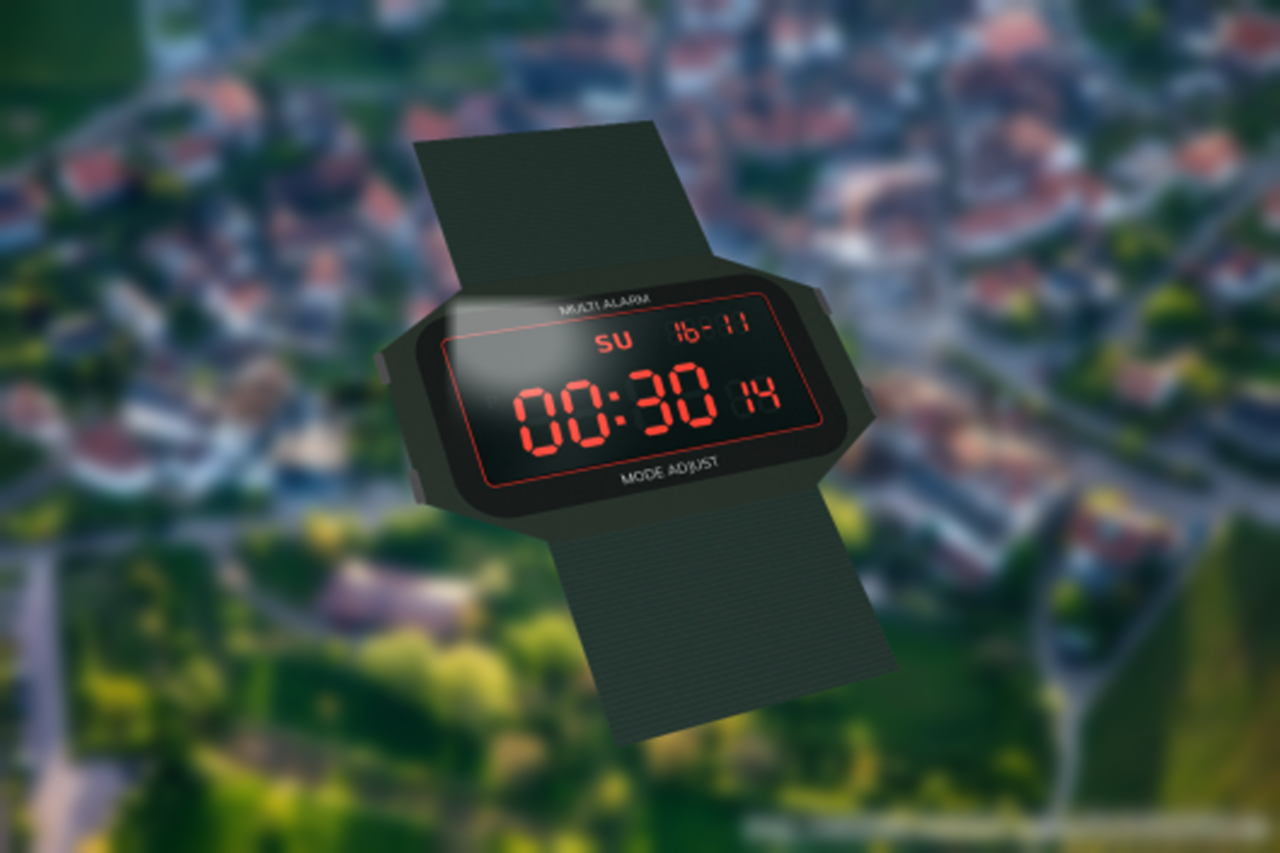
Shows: 0:30:14
